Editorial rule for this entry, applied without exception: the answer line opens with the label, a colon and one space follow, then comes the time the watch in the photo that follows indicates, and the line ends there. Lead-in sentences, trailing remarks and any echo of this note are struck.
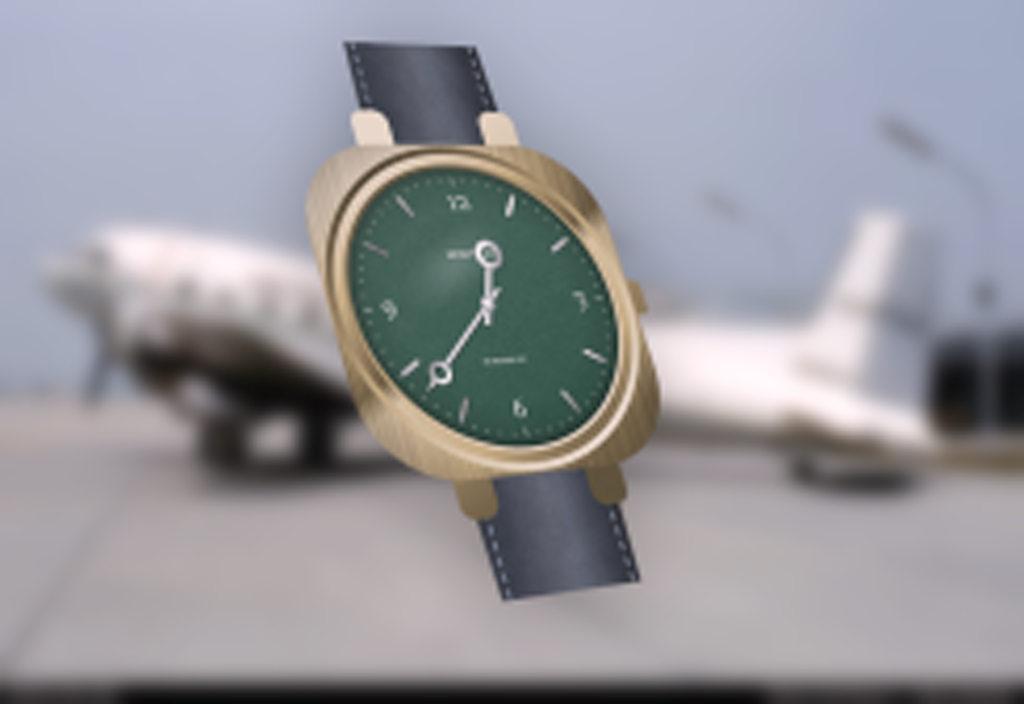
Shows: 12:38
